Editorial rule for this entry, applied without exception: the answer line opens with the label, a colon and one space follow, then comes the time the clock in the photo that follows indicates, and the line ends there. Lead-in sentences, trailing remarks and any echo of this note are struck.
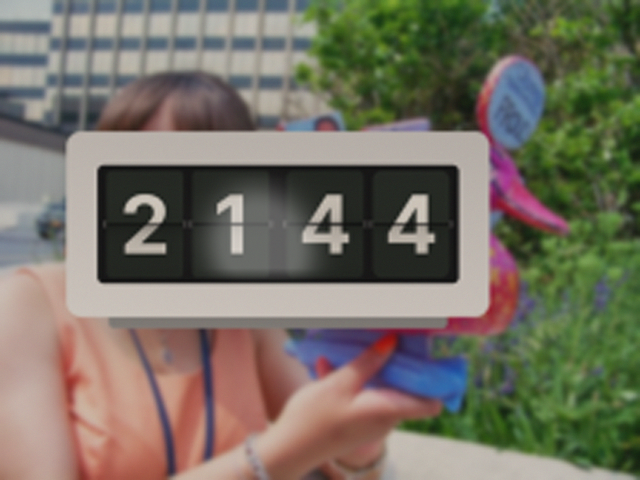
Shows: 21:44
